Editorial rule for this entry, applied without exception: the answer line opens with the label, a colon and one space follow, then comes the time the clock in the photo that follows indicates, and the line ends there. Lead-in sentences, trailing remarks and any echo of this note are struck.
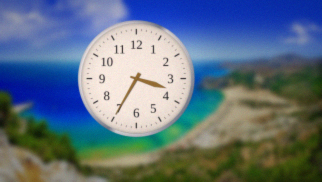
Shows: 3:35
